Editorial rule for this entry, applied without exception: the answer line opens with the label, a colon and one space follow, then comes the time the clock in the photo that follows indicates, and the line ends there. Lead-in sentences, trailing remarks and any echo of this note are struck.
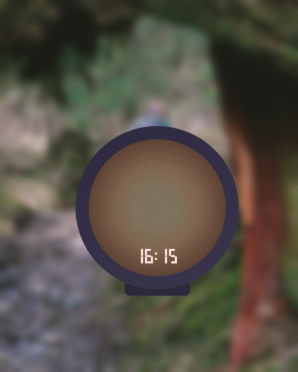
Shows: 16:15
